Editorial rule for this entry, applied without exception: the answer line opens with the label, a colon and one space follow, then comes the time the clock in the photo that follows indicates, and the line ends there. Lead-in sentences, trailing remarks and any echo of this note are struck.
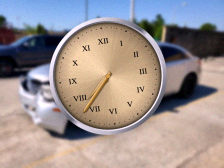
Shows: 7:37
